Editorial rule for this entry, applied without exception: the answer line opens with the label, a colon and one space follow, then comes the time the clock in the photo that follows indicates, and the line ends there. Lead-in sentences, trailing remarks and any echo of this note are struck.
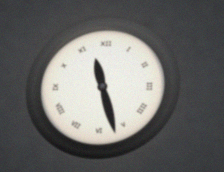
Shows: 11:27
